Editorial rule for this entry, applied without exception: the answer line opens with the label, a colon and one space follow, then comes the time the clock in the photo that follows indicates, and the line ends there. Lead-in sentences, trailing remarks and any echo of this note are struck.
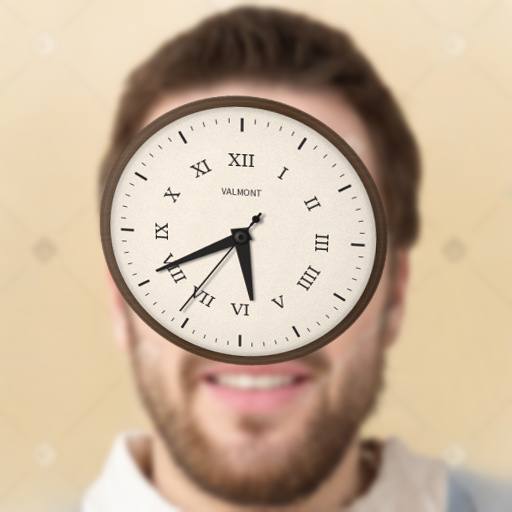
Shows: 5:40:36
